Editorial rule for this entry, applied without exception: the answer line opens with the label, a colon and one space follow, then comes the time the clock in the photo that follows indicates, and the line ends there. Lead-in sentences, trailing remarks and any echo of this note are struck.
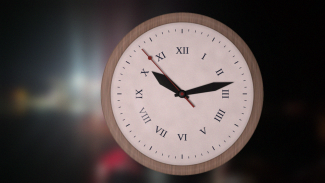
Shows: 10:12:53
